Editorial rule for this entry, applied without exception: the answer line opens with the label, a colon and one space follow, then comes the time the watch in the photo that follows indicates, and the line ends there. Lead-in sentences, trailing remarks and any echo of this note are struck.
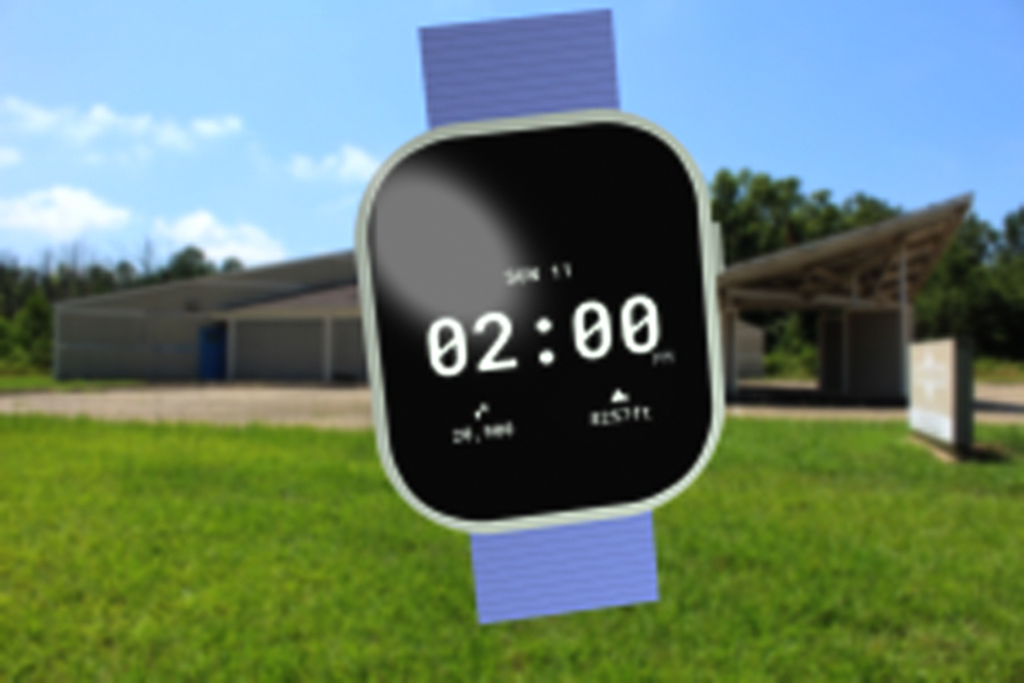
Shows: 2:00
